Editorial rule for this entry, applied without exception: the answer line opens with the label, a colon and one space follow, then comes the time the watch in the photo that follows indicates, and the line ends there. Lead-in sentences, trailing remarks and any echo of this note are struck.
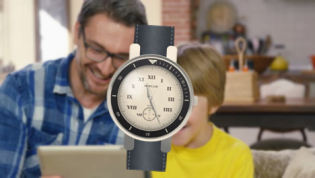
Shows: 11:26
